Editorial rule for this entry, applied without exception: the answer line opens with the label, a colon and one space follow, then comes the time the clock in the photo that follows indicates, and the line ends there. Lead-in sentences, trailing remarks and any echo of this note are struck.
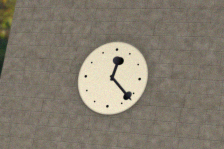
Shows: 12:22
